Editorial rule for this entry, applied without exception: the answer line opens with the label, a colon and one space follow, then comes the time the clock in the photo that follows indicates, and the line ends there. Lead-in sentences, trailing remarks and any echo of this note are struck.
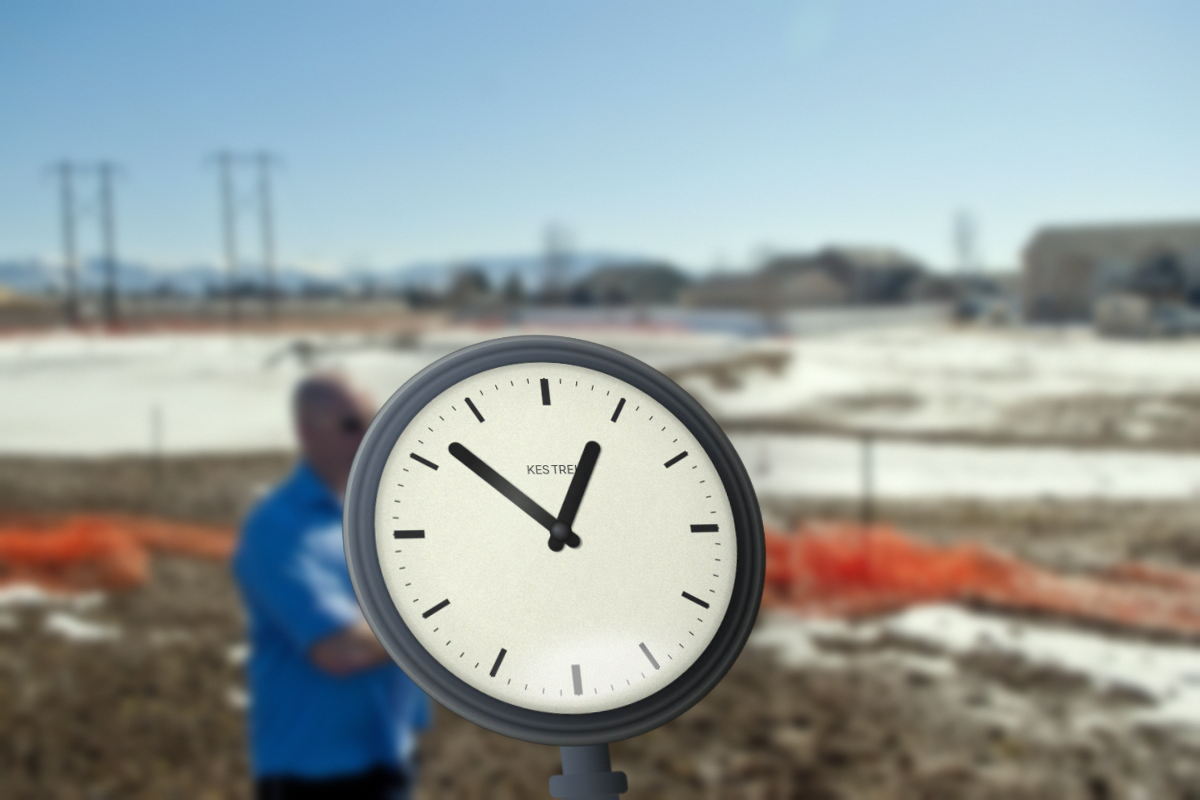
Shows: 12:52
